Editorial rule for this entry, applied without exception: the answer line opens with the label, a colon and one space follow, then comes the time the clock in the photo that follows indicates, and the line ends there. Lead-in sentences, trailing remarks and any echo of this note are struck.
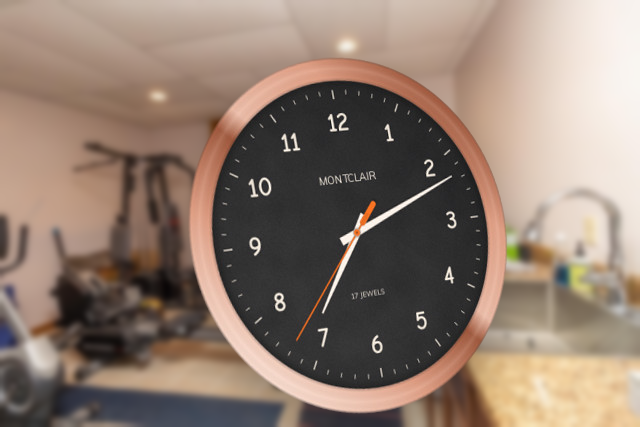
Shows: 7:11:37
